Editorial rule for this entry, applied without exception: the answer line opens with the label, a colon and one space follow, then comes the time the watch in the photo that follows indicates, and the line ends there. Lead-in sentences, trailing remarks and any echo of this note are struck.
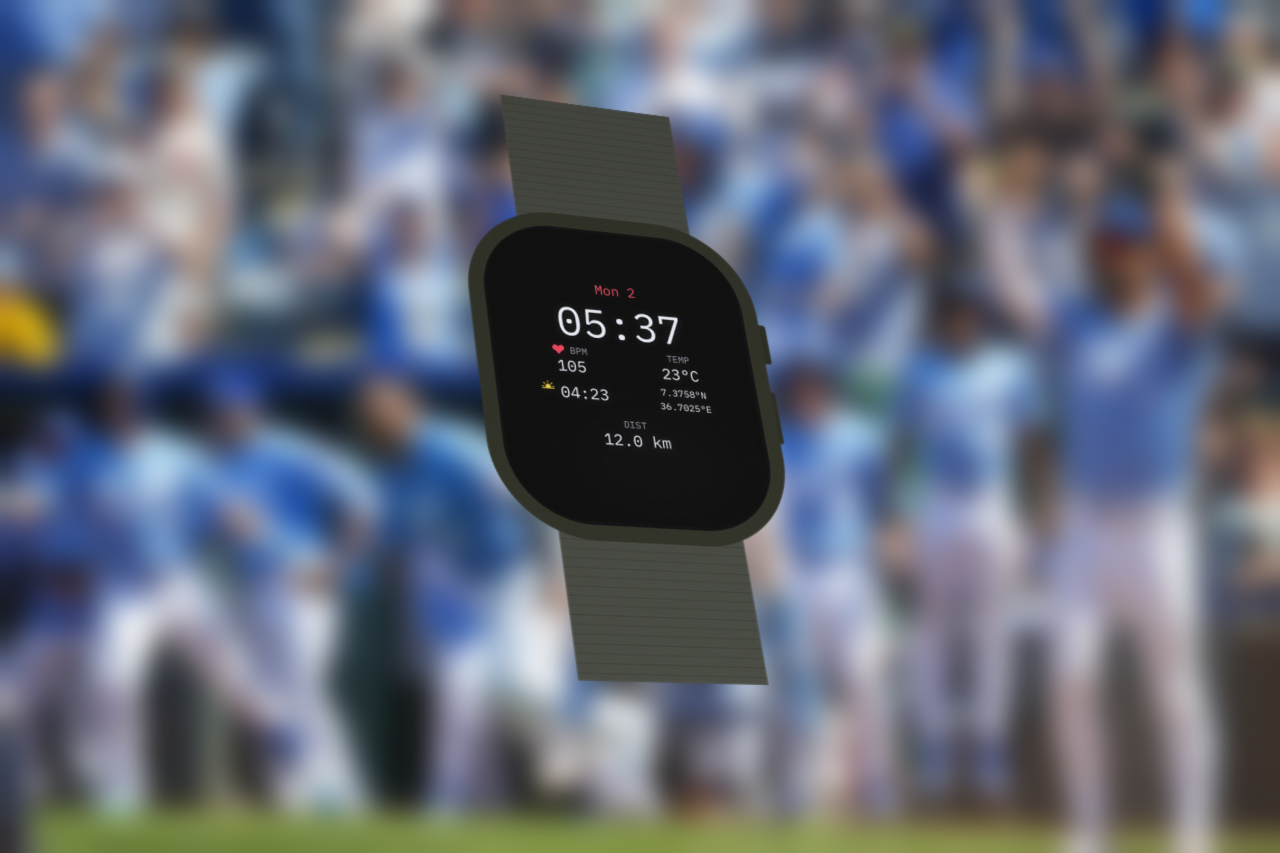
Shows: 5:37
